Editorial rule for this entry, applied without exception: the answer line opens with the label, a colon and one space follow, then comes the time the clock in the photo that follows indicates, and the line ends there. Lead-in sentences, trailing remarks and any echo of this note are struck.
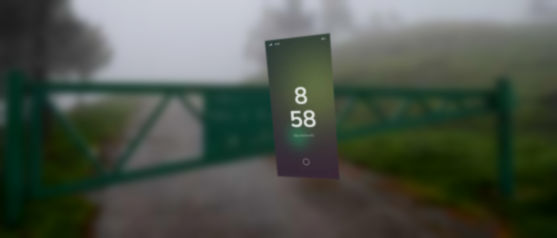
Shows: 8:58
